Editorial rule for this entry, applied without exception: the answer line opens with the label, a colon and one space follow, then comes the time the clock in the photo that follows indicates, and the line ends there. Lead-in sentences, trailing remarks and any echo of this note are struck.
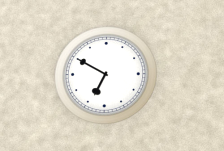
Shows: 6:50
